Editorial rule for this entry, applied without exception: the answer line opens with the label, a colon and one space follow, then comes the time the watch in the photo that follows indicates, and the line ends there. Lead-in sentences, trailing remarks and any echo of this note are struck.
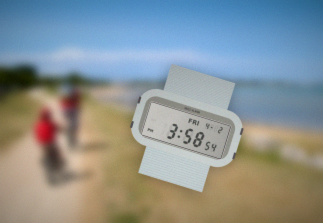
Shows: 3:58:54
